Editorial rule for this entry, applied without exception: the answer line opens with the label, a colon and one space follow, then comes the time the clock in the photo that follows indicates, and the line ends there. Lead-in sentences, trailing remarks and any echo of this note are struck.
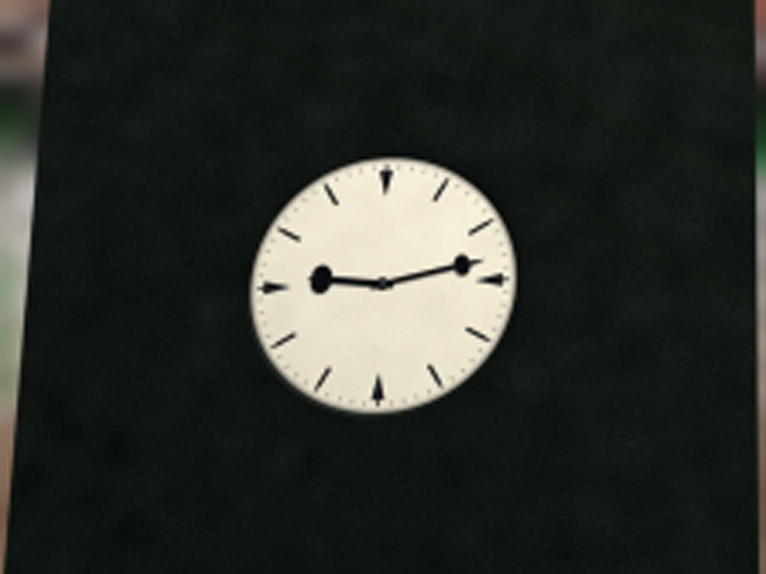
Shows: 9:13
